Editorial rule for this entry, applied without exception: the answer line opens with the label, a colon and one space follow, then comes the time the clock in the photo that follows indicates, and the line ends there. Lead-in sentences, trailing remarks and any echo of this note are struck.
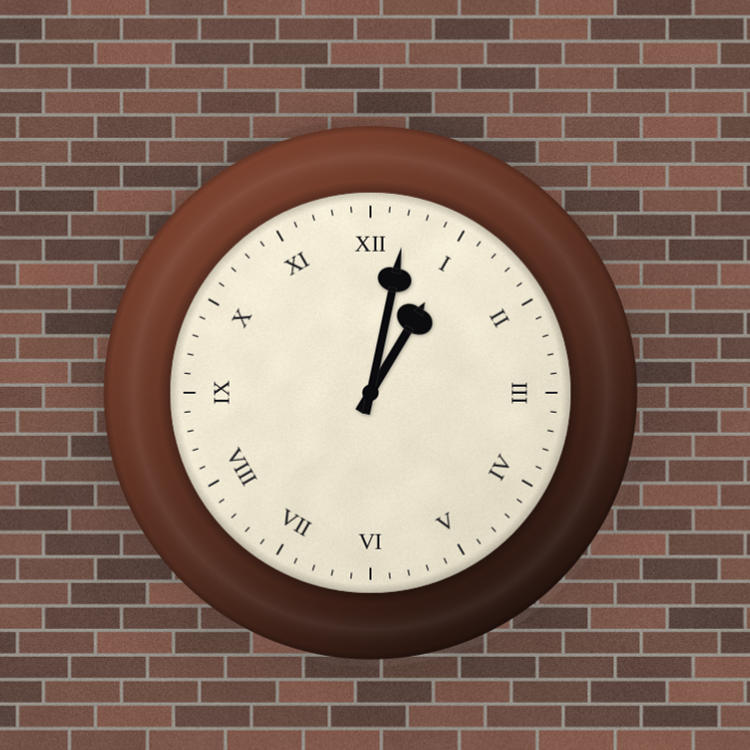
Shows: 1:02
